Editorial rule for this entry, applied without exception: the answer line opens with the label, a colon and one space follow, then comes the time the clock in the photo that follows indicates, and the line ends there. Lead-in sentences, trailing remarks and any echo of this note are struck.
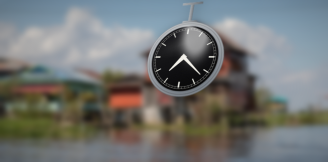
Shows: 7:22
